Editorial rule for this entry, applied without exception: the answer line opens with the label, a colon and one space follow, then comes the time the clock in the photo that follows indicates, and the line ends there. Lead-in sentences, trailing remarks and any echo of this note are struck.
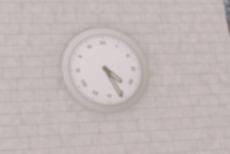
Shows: 4:26
